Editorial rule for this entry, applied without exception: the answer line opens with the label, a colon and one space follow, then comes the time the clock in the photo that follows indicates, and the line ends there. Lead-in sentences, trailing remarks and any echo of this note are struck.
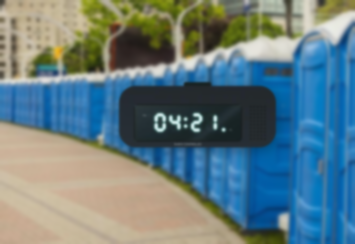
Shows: 4:21
